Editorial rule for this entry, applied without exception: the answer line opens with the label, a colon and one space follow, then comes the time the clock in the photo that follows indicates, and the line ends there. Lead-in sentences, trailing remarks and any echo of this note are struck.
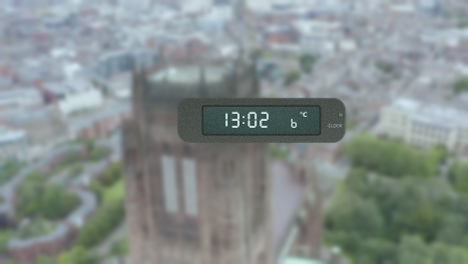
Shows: 13:02
